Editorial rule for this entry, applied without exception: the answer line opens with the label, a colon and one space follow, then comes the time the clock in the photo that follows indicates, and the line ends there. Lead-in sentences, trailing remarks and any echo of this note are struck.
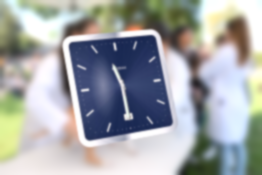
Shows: 11:30
